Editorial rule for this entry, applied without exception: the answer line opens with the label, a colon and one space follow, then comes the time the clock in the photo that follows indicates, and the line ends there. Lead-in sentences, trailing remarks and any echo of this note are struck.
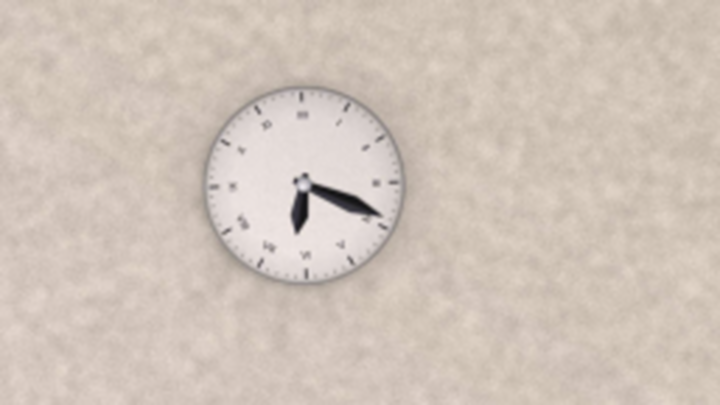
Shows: 6:19
